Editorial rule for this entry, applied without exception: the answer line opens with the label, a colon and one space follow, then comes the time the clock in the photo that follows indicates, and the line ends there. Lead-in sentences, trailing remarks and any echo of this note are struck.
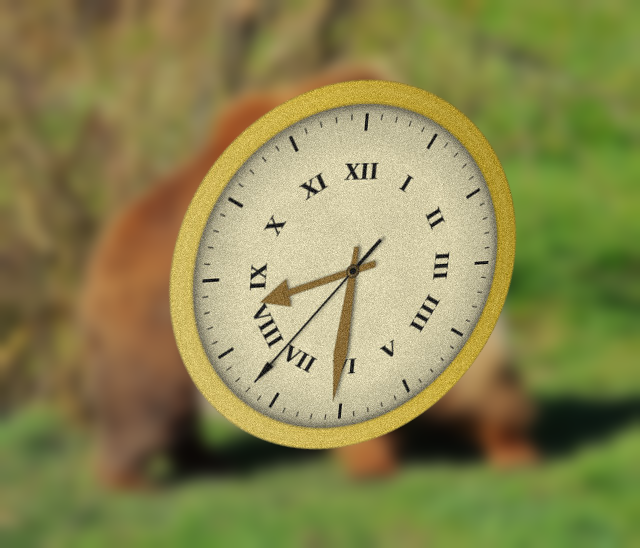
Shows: 8:30:37
